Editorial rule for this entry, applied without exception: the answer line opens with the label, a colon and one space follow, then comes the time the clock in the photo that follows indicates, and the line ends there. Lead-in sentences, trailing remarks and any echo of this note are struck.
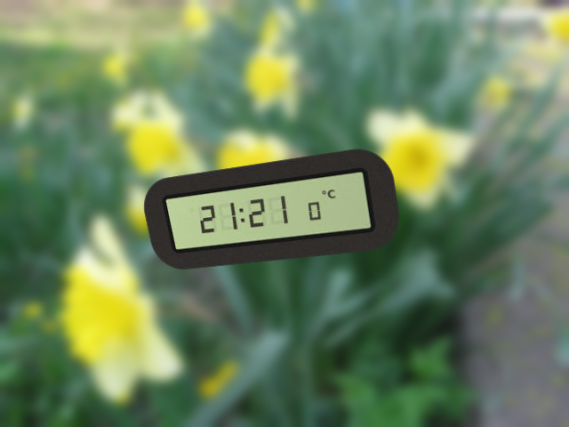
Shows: 21:21
